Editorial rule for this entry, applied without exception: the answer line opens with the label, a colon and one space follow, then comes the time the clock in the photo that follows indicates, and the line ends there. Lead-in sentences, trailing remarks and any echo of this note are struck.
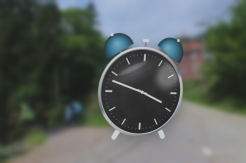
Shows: 3:48
